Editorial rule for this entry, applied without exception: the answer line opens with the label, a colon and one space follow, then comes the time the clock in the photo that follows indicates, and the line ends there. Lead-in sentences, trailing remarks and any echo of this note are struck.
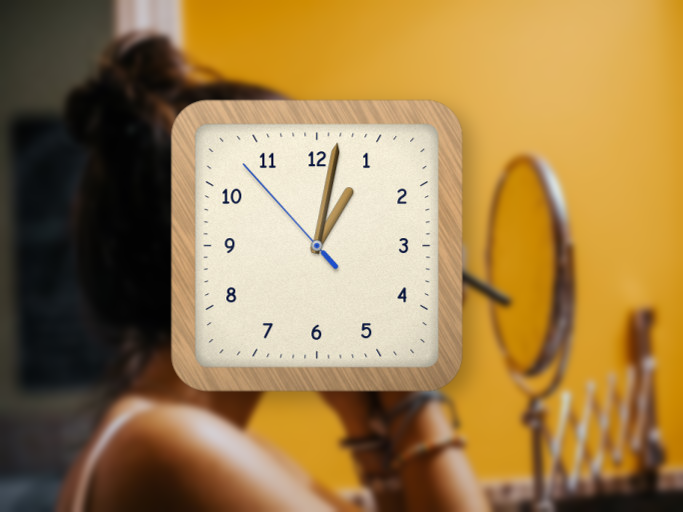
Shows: 1:01:53
